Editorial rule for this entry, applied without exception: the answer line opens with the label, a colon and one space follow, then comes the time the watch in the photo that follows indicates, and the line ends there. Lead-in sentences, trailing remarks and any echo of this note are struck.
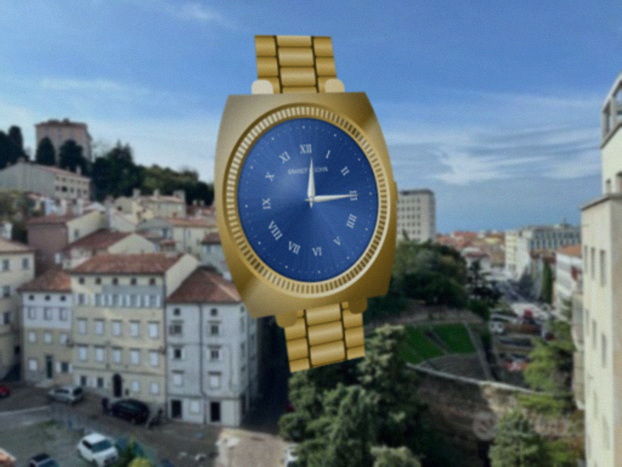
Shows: 12:15
